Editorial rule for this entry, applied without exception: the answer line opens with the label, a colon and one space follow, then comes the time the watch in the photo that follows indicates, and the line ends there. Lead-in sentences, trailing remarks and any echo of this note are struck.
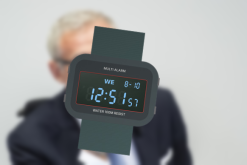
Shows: 12:51:57
